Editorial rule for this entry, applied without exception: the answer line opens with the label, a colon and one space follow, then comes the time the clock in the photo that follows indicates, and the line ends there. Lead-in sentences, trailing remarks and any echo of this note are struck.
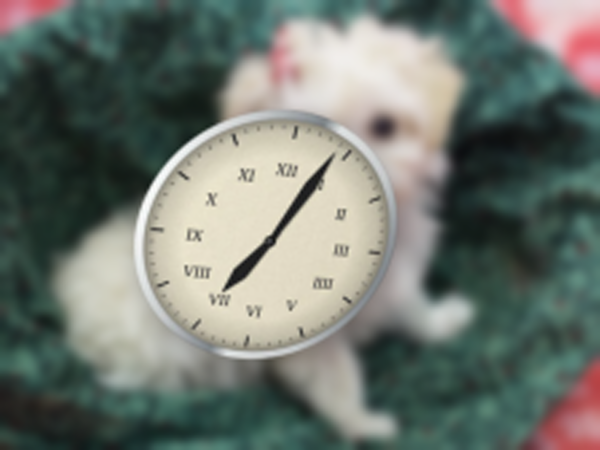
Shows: 7:04
